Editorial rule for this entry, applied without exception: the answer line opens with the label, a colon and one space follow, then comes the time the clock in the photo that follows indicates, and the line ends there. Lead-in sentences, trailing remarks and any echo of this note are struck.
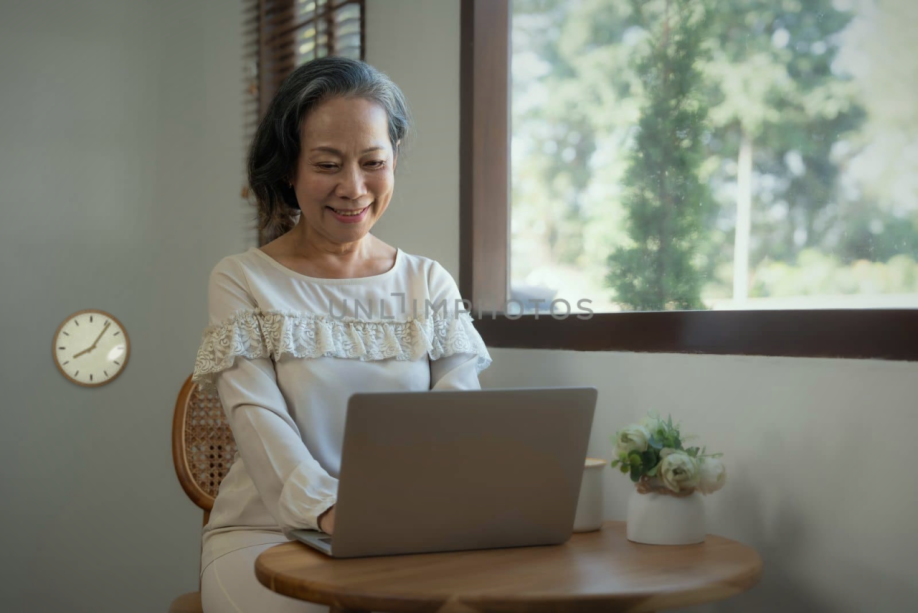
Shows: 8:06
